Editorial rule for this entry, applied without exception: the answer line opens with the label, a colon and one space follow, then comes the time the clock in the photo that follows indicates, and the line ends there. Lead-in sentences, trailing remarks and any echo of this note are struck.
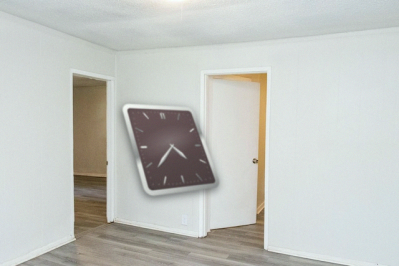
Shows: 4:38
